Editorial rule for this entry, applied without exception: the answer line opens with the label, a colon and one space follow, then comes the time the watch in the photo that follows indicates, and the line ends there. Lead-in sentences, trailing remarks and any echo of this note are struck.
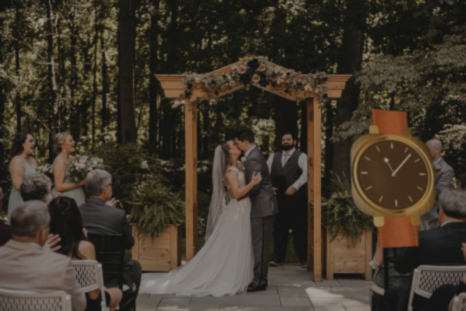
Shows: 11:07
